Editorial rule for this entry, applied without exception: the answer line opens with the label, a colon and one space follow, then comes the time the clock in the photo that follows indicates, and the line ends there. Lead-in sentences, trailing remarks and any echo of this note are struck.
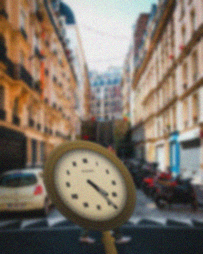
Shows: 4:24
